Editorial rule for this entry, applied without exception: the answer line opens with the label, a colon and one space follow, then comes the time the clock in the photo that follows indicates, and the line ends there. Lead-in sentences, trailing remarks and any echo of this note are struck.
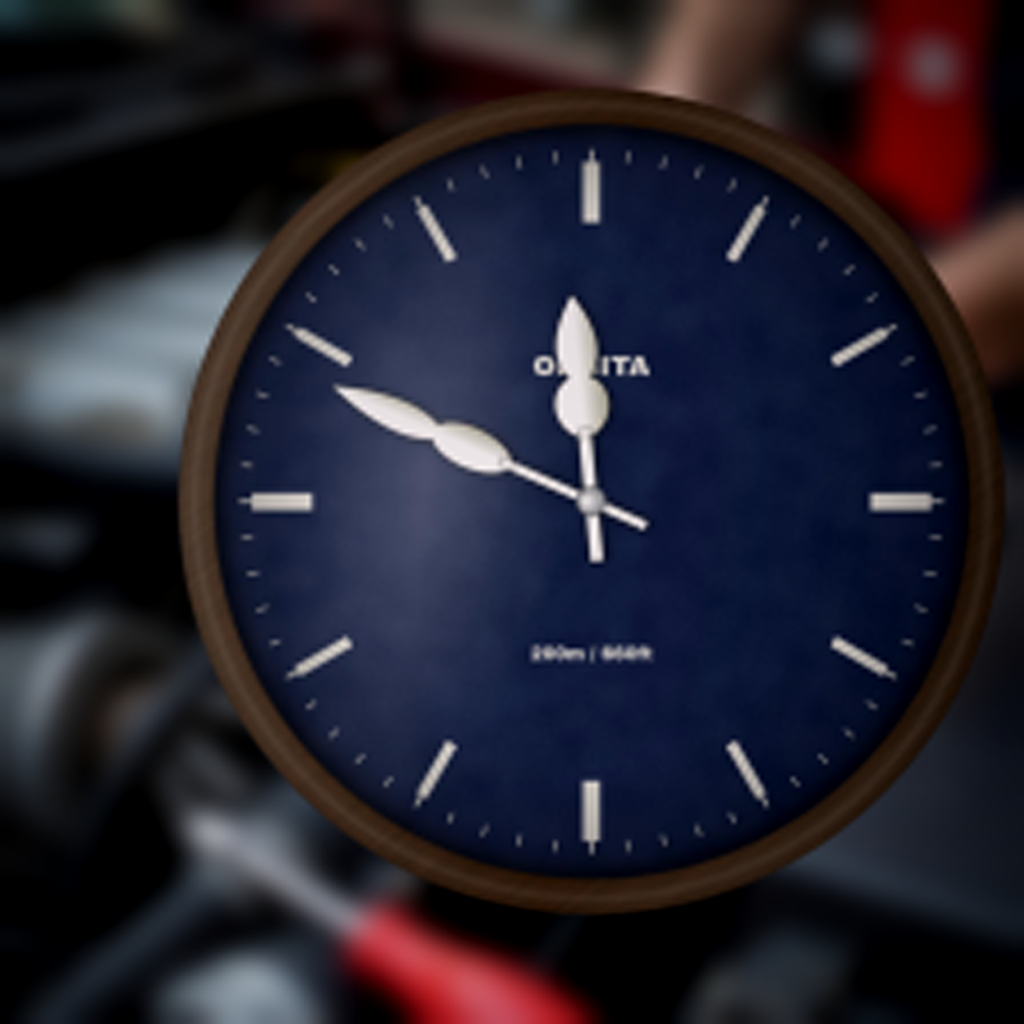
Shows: 11:49
